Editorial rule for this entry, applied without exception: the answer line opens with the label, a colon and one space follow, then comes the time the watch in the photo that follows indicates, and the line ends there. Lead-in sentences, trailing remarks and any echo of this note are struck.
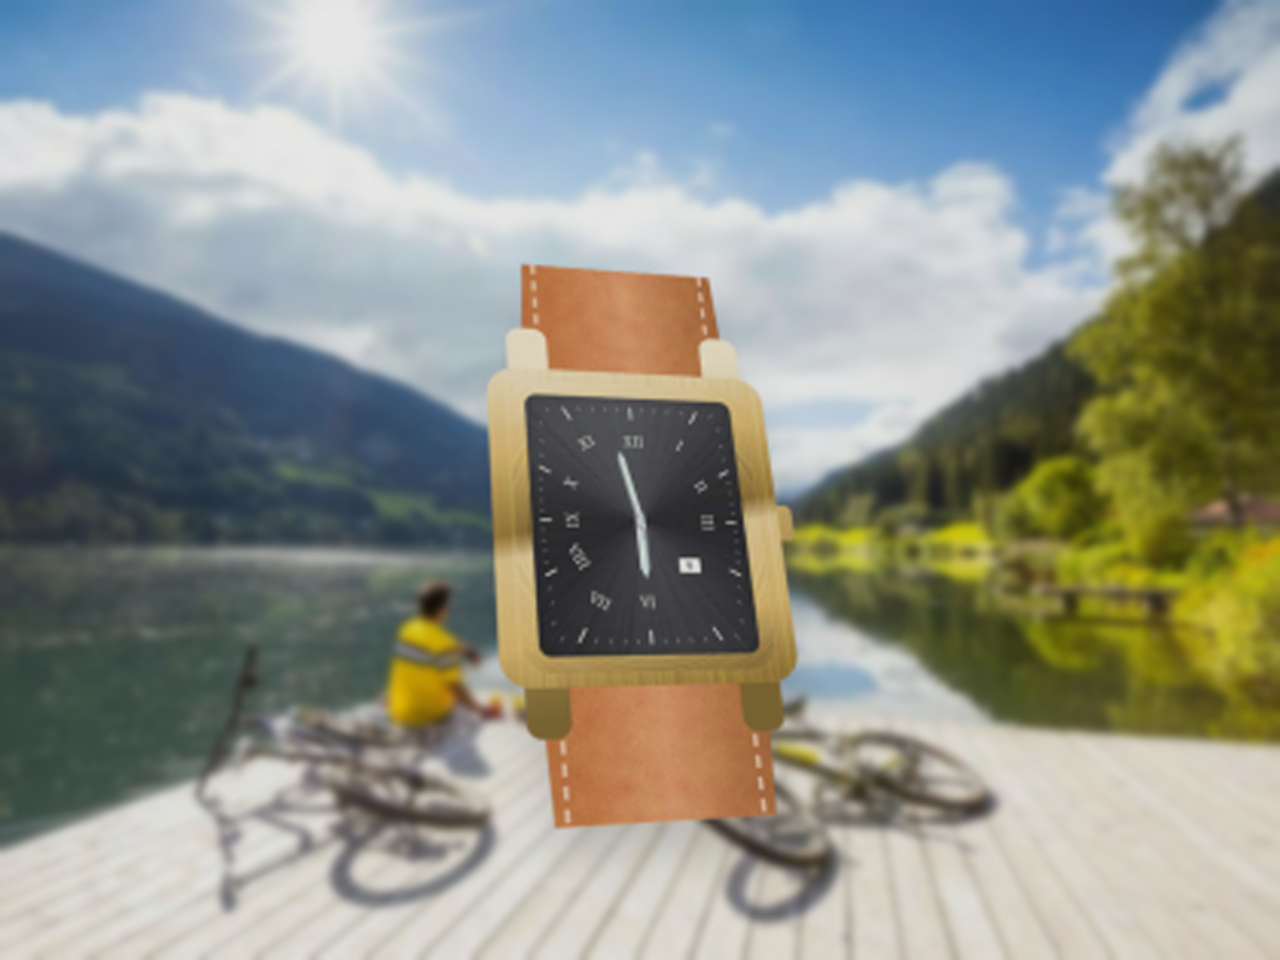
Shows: 5:58
